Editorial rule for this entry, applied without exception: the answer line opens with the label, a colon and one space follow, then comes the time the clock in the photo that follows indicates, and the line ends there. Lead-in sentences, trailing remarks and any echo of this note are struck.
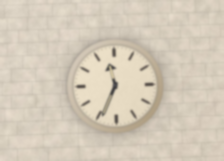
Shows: 11:34
